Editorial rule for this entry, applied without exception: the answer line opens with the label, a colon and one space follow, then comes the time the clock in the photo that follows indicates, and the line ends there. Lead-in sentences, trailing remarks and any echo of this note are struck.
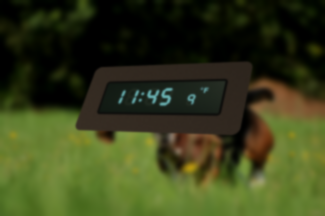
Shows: 11:45
